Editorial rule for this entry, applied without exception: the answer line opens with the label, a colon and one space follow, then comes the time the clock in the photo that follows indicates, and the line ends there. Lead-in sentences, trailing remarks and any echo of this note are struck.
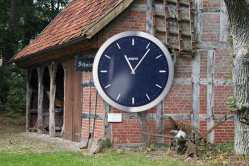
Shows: 11:06
